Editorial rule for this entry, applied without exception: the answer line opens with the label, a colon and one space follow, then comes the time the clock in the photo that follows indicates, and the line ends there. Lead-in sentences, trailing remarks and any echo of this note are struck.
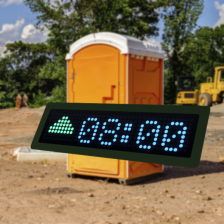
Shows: 8:00
